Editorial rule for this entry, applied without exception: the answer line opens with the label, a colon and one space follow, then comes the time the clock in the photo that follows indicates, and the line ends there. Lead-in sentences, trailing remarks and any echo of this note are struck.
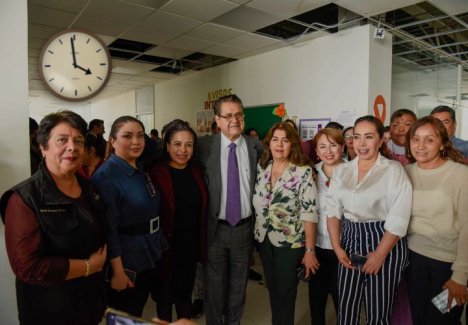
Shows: 3:59
